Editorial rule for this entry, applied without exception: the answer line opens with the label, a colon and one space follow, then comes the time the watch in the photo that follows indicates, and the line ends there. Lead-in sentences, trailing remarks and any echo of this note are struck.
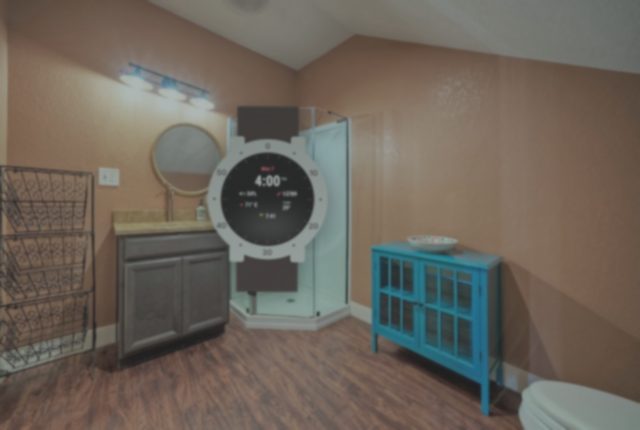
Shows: 4:00
